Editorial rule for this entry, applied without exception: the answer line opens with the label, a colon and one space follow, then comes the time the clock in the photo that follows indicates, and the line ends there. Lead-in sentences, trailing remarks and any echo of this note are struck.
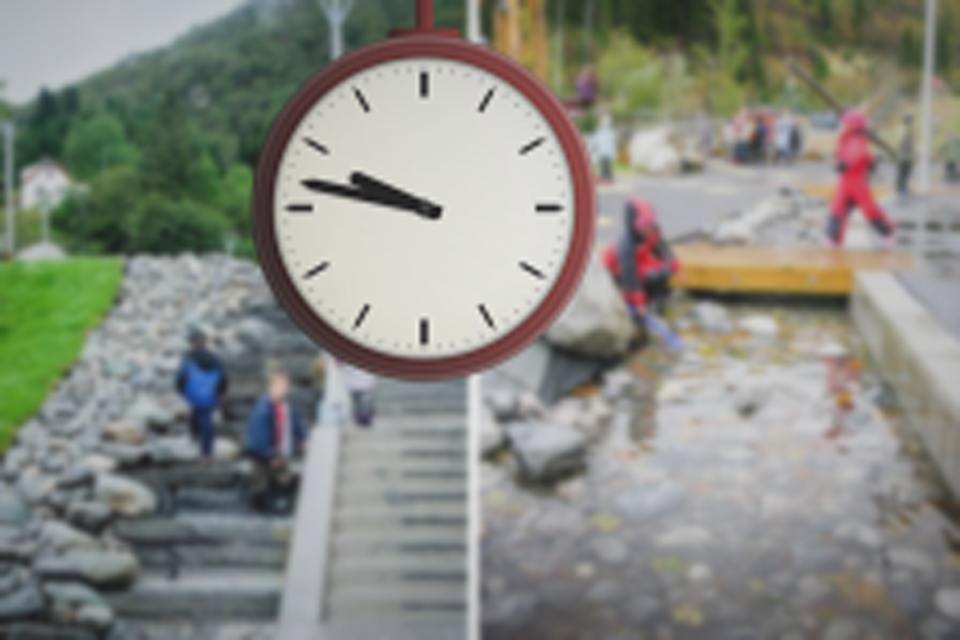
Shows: 9:47
